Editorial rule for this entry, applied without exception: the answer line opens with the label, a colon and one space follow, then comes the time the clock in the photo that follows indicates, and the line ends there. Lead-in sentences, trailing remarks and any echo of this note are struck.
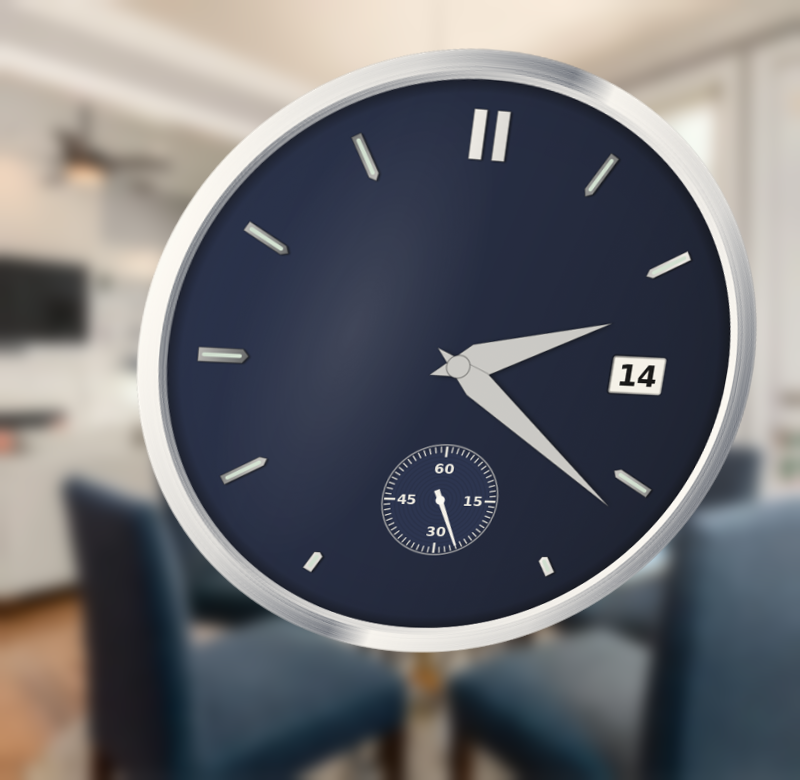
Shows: 2:21:26
